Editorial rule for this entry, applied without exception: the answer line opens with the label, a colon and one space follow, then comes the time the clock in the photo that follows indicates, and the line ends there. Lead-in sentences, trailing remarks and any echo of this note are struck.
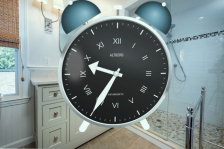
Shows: 9:35
